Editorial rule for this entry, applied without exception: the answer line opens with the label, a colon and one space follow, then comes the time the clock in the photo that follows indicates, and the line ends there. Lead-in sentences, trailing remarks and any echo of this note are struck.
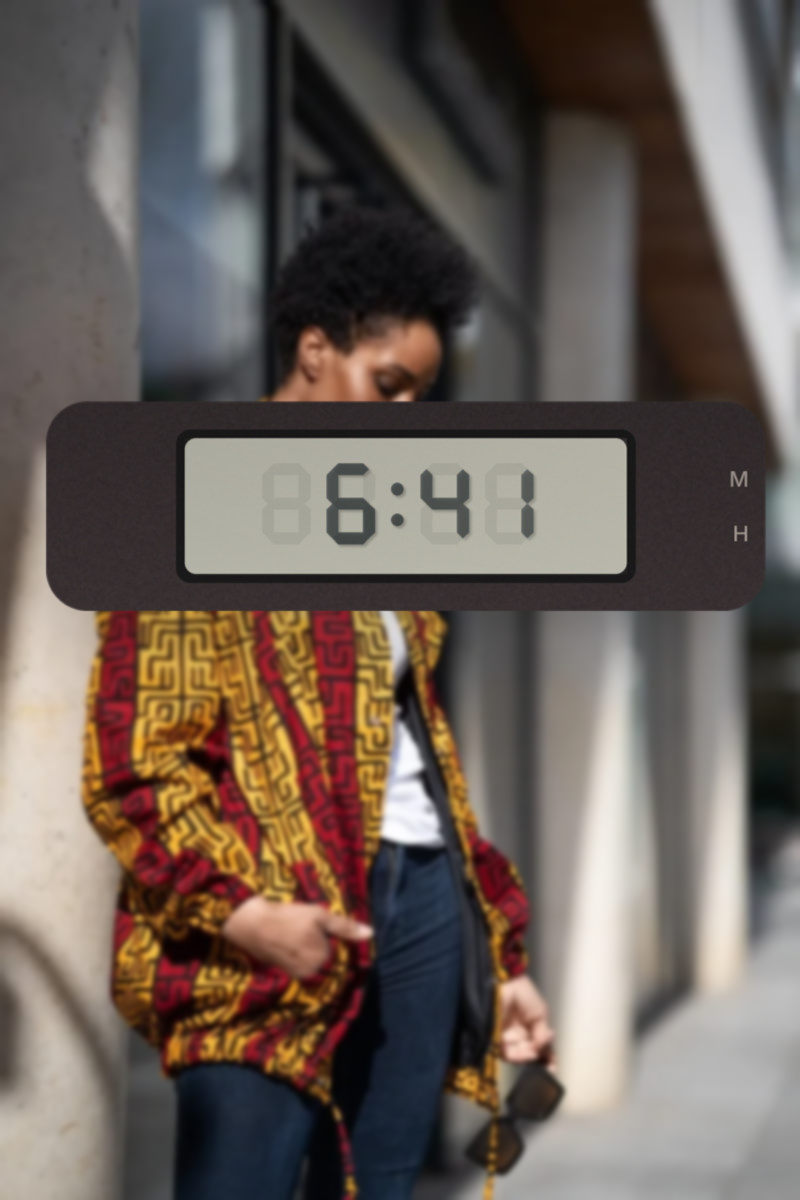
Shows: 6:41
